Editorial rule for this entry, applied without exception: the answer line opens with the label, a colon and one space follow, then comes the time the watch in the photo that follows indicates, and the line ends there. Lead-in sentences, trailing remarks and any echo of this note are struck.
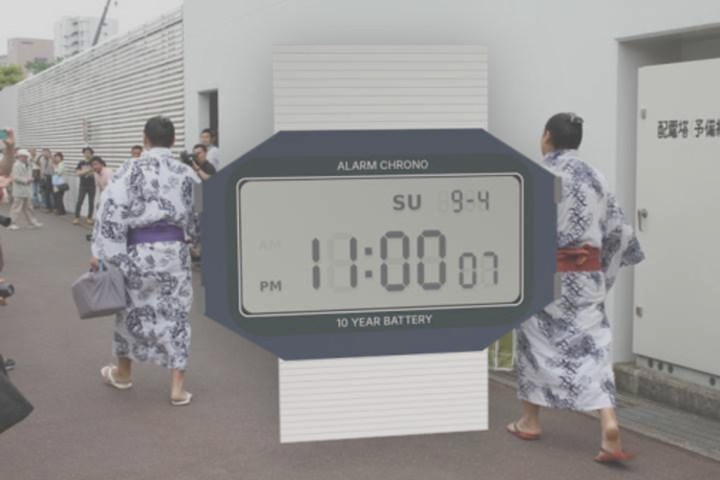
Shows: 11:00:07
